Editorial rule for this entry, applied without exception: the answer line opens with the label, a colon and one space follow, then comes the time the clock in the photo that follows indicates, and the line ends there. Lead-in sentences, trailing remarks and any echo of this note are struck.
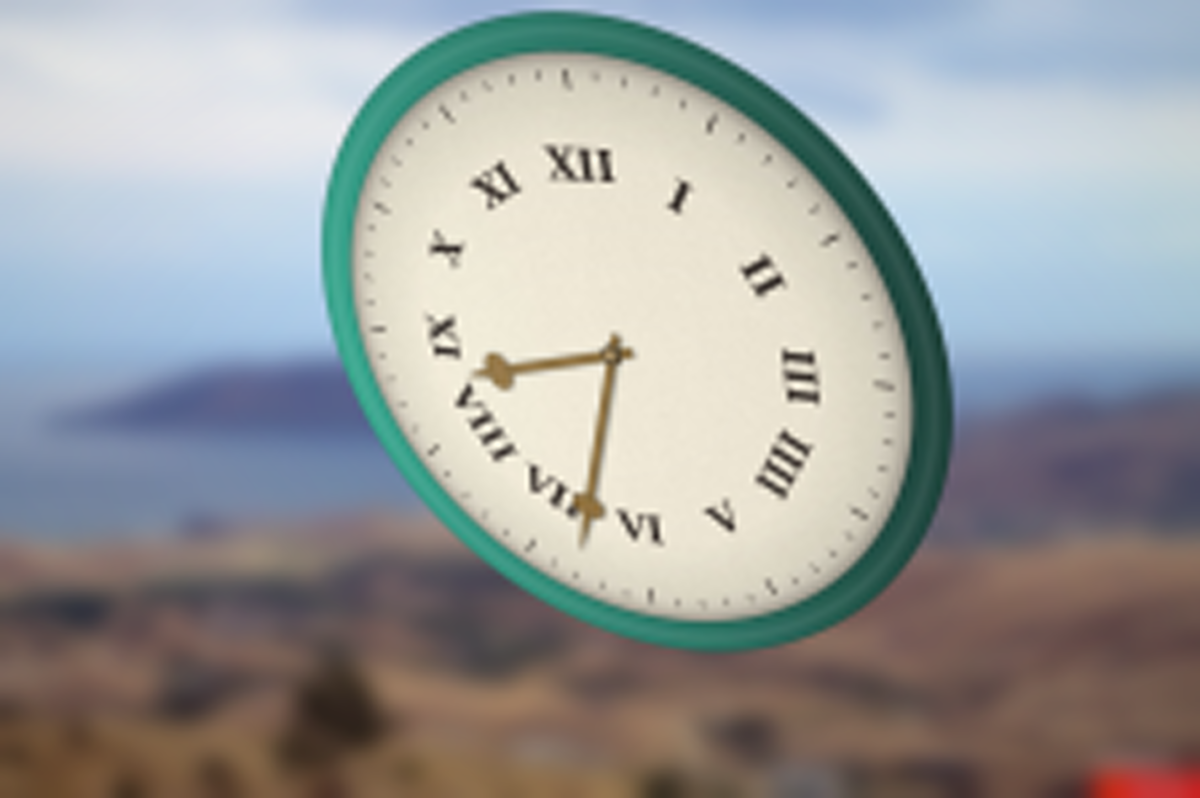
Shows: 8:33
